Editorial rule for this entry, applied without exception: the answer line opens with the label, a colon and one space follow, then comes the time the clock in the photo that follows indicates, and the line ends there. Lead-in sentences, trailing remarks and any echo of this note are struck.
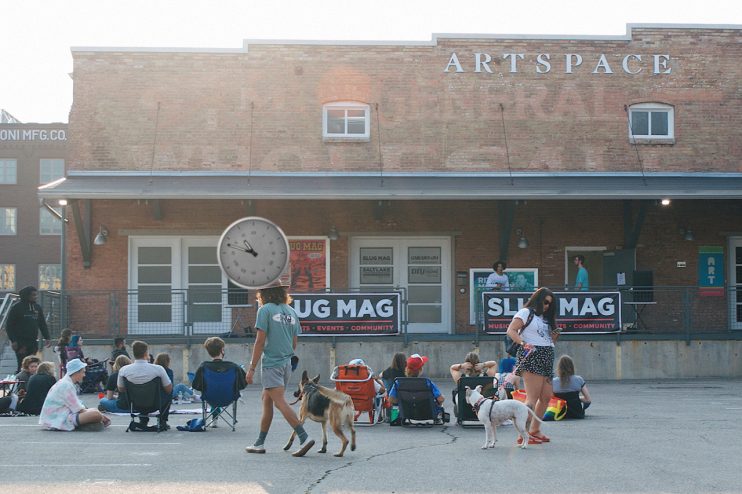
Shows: 10:48
